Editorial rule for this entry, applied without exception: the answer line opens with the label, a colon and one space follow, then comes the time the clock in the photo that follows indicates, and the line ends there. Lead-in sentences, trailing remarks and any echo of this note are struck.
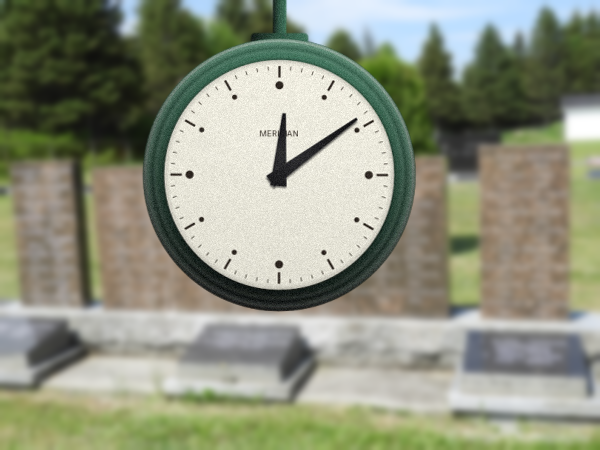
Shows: 12:09
